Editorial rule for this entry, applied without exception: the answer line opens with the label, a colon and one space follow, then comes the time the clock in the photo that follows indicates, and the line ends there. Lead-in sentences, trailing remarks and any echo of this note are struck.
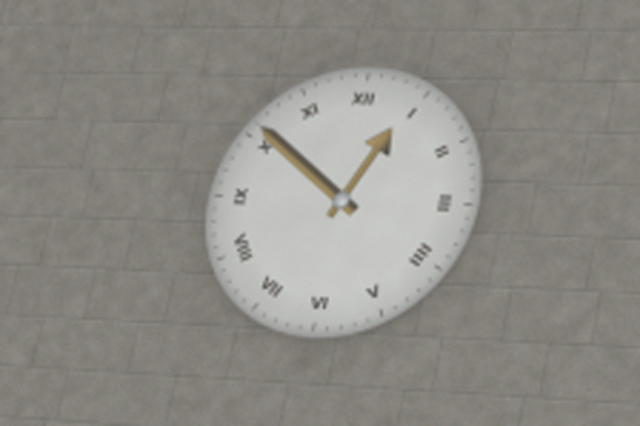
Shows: 12:51
